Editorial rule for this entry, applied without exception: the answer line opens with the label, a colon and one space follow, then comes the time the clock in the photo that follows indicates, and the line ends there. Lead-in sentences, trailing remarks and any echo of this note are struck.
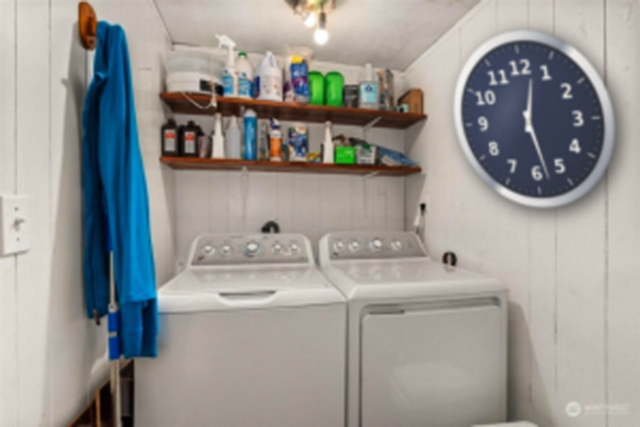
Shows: 12:28
